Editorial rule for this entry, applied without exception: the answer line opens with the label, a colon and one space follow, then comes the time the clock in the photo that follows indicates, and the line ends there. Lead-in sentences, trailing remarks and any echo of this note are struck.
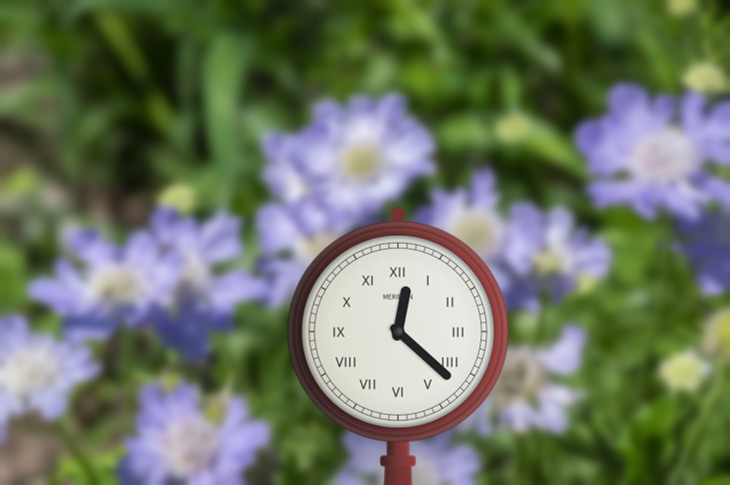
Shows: 12:22
